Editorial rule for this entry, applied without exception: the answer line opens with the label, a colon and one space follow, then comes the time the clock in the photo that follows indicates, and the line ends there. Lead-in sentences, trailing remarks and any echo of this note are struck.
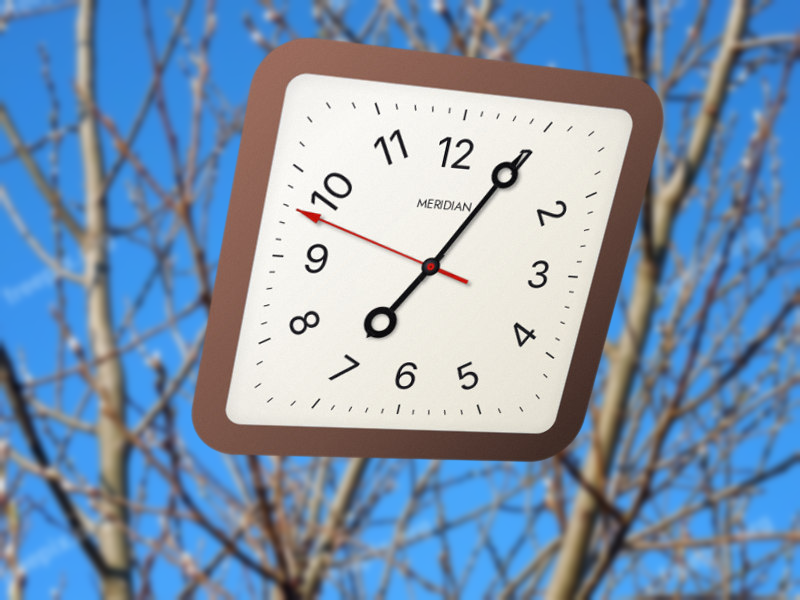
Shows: 7:04:48
